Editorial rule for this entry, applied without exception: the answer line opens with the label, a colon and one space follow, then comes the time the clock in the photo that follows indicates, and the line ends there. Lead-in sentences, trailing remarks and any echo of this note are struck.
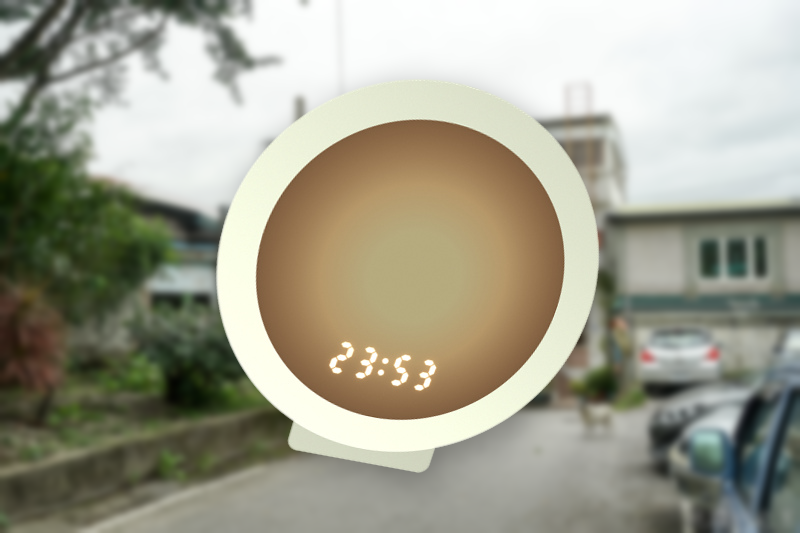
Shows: 23:53
